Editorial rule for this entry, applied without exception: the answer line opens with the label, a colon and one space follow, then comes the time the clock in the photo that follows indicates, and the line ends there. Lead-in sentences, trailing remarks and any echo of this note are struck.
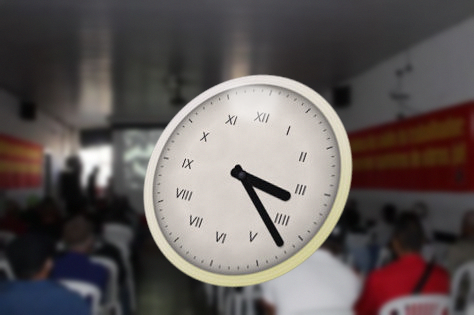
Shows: 3:22
